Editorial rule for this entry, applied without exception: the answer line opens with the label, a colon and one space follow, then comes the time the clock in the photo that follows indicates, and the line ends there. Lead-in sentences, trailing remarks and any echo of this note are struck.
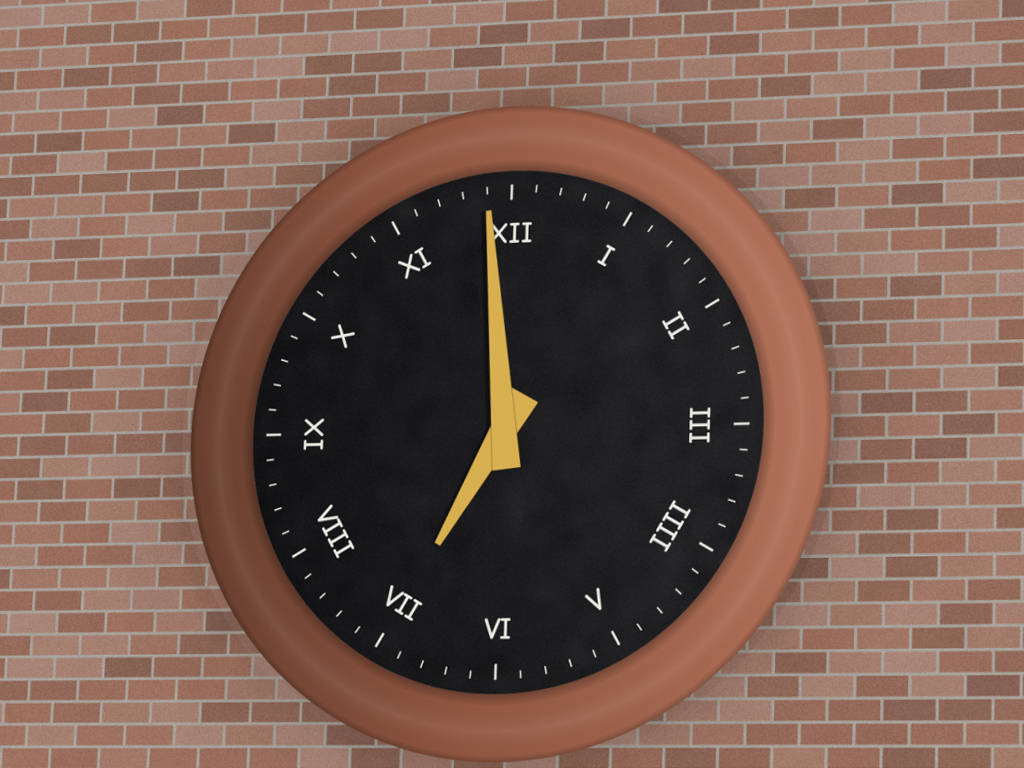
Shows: 6:59
